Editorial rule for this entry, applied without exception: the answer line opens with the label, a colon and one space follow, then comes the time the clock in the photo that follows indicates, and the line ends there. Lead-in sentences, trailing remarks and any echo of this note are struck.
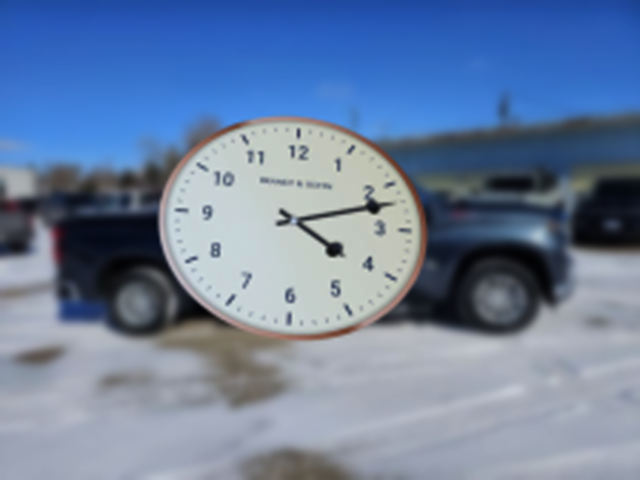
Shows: 4:12
